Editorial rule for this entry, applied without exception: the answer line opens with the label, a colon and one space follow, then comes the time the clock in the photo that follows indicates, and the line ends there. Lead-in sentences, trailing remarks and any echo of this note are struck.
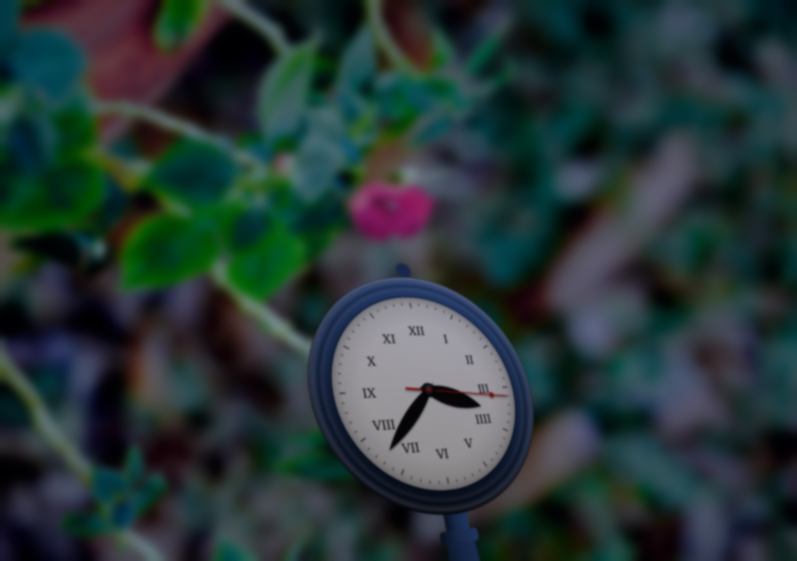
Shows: 3:37:16
